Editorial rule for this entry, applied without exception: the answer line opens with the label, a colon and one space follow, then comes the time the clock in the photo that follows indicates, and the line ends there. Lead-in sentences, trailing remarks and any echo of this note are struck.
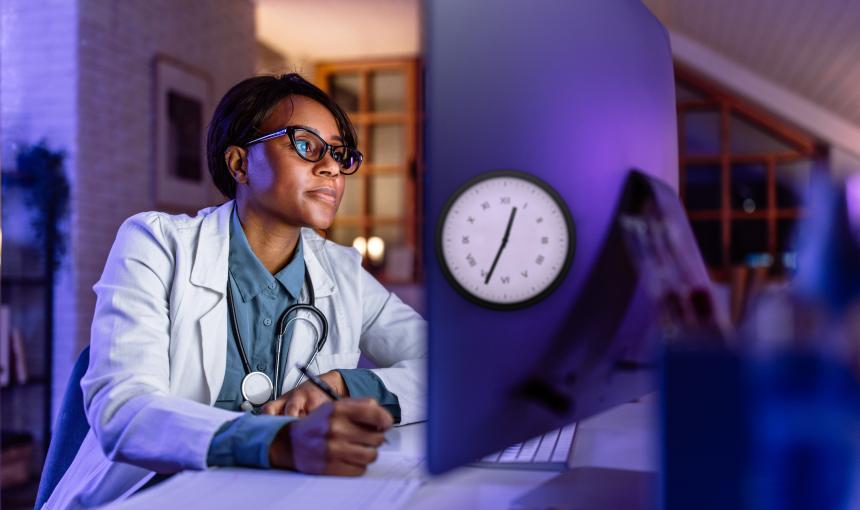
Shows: 12:34
